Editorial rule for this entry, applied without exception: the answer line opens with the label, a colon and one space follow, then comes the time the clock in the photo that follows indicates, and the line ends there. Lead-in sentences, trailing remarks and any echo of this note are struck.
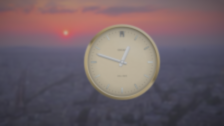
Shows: 12:48
